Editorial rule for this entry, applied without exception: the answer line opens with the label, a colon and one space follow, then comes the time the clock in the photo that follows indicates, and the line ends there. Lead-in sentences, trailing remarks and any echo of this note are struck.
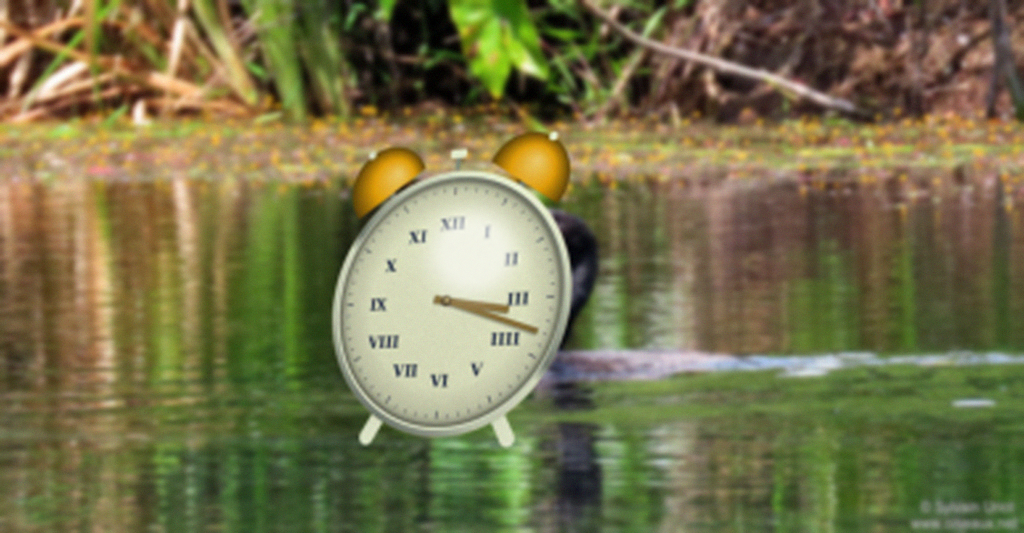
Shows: 3:18
